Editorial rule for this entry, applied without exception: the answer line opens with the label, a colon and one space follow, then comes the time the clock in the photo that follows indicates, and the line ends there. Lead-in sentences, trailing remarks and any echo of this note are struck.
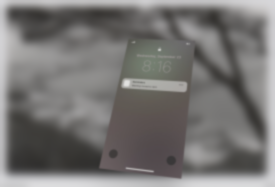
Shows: 8:16
